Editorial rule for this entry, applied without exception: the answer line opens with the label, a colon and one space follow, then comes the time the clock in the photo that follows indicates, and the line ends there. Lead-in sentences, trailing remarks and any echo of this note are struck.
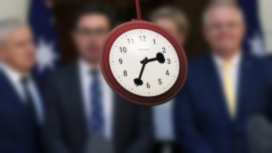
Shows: 2:34
